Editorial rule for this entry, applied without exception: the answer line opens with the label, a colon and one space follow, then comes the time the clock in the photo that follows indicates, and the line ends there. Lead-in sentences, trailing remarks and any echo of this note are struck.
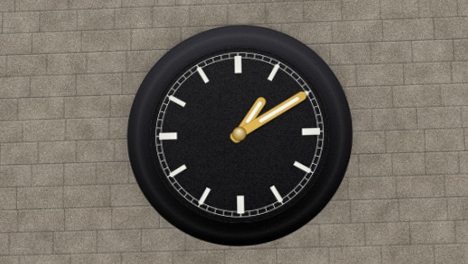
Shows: 1:10
